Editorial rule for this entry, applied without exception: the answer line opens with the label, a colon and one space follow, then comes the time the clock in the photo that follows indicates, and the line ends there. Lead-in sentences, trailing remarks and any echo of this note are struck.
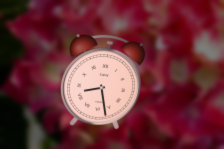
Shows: 8:27
